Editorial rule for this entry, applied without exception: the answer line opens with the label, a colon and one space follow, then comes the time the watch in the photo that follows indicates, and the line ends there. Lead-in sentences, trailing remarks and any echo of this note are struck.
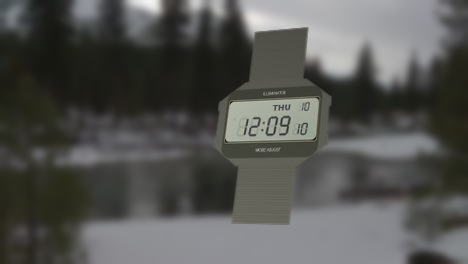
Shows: 12:09:10
